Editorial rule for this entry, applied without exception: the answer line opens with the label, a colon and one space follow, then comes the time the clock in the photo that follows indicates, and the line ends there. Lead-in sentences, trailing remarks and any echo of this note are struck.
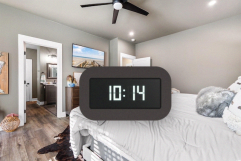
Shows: 10:14
